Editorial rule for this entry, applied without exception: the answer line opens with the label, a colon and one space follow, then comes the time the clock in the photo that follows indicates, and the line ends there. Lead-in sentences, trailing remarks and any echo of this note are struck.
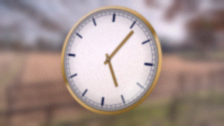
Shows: 5:06
